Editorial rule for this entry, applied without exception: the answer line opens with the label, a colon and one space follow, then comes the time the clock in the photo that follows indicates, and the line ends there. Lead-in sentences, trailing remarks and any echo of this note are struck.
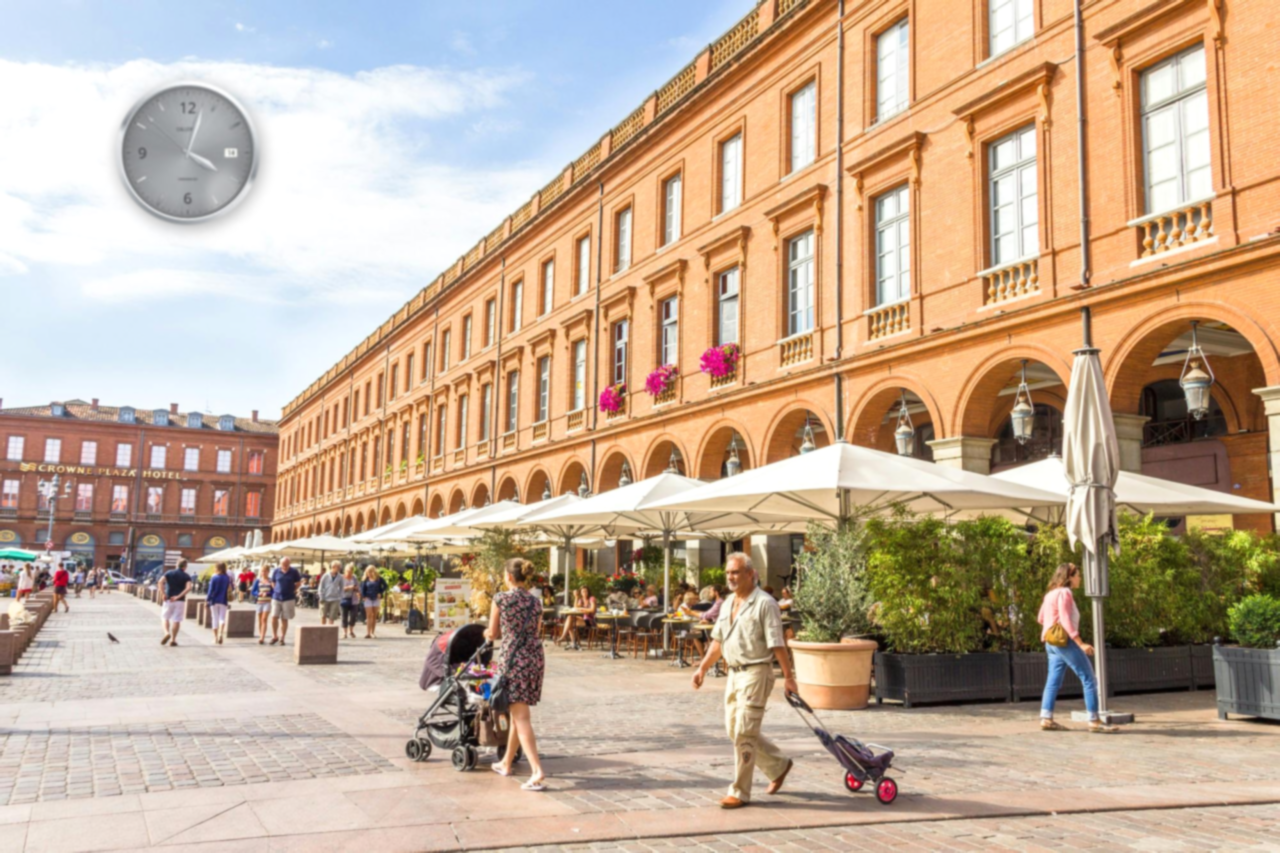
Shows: 4:02:52
